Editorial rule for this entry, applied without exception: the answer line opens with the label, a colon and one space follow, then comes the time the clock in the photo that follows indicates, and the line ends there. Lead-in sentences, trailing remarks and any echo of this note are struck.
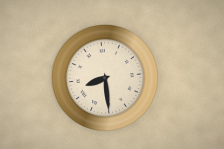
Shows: 8:30
